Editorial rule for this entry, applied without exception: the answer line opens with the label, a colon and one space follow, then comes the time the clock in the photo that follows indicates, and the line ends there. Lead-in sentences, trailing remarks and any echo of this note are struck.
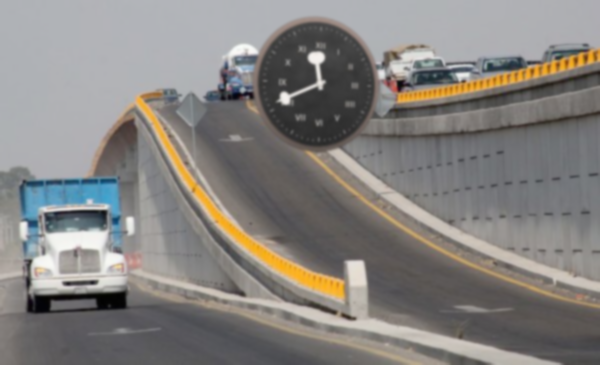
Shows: 11:41
